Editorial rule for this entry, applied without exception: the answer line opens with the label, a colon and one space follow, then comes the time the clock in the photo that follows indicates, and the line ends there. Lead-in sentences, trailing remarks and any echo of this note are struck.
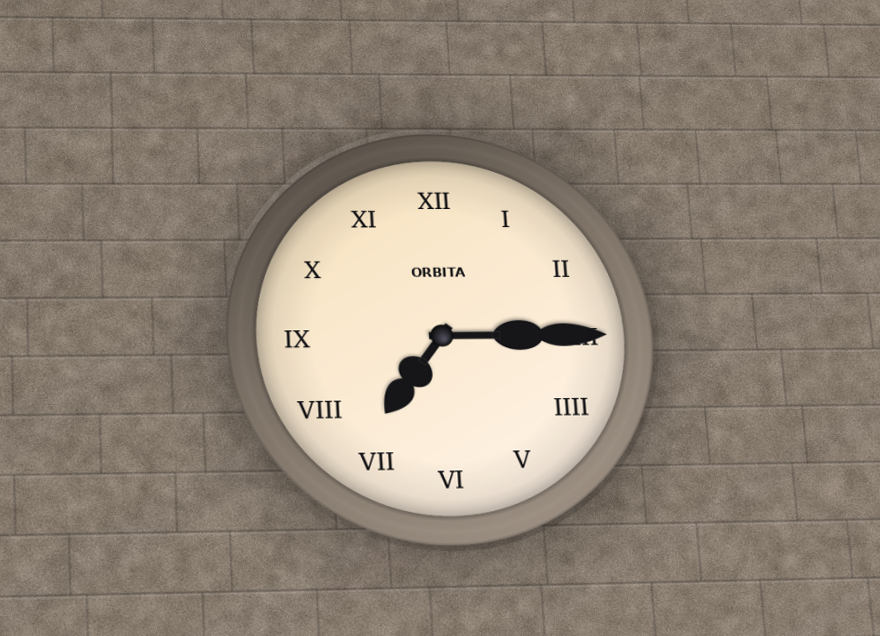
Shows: 7:15
